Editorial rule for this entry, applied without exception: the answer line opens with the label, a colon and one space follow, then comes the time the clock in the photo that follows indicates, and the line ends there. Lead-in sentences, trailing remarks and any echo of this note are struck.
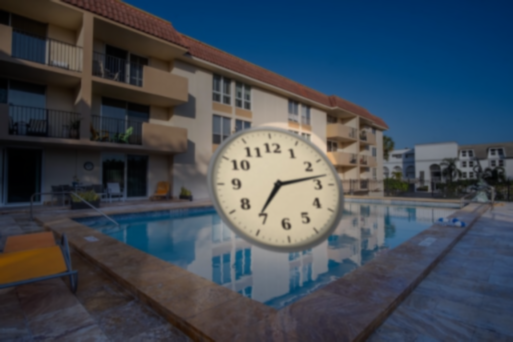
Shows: 7:13
